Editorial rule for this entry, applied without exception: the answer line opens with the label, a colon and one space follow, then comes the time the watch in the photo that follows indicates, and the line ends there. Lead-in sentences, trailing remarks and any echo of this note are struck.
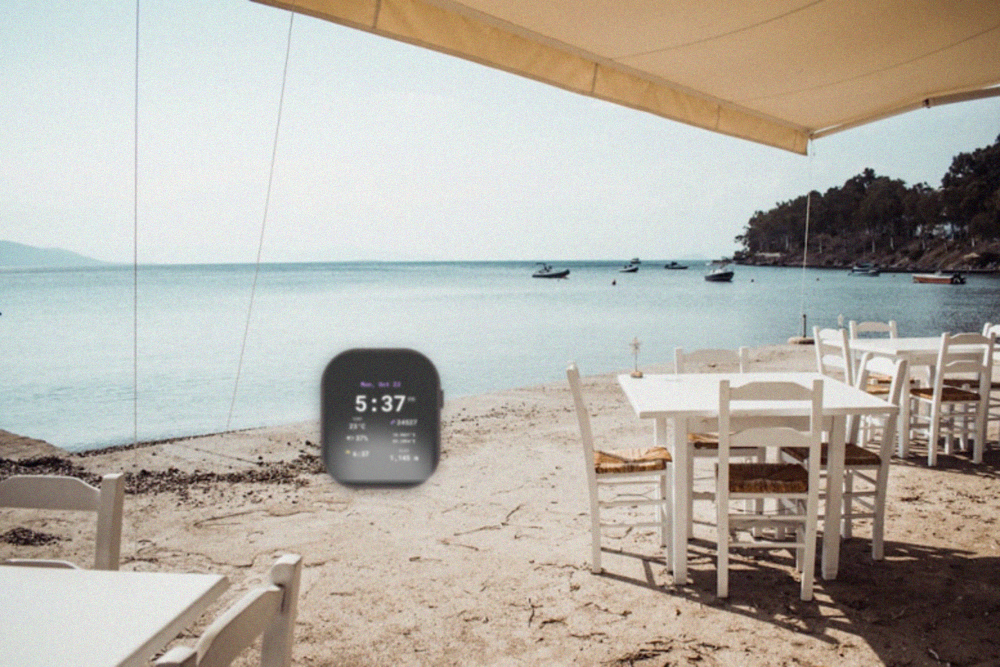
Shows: 5:37
